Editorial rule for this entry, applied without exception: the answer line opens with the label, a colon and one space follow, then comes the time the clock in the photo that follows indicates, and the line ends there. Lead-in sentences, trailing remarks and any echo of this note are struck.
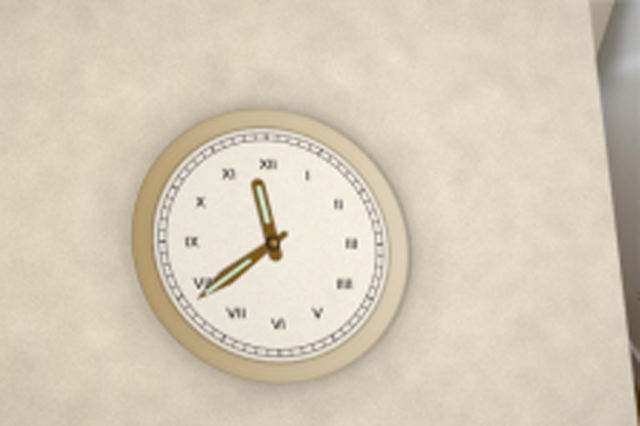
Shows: 11:39
